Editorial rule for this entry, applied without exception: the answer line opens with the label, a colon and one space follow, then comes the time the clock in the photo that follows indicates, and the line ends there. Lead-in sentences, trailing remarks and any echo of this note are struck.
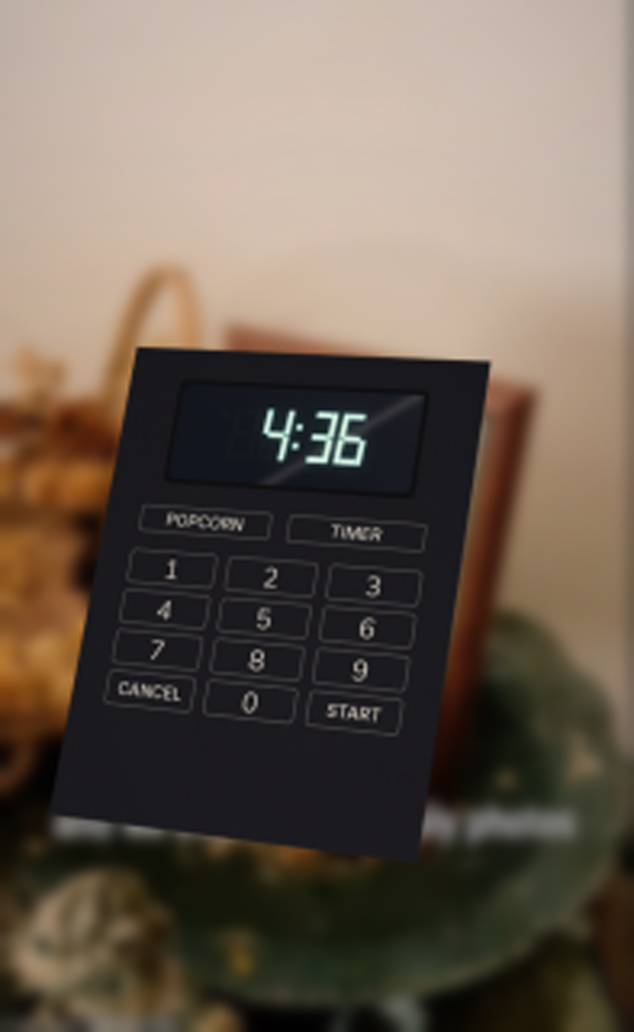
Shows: 4:36
